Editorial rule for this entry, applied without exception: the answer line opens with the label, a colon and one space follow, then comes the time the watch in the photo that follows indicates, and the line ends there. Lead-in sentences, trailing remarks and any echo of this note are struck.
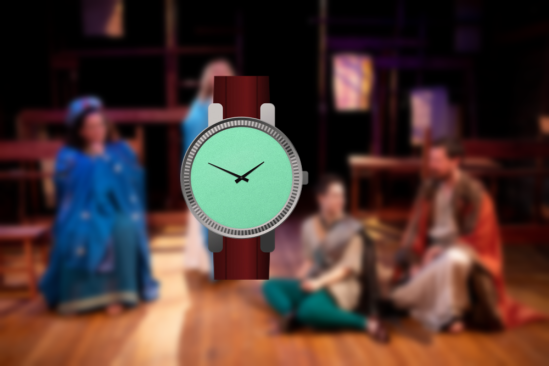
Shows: 1:49
